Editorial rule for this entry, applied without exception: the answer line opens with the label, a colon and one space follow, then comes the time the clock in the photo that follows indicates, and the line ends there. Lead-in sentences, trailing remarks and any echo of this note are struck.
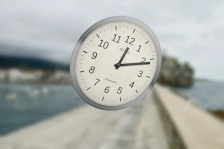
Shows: 12:11
